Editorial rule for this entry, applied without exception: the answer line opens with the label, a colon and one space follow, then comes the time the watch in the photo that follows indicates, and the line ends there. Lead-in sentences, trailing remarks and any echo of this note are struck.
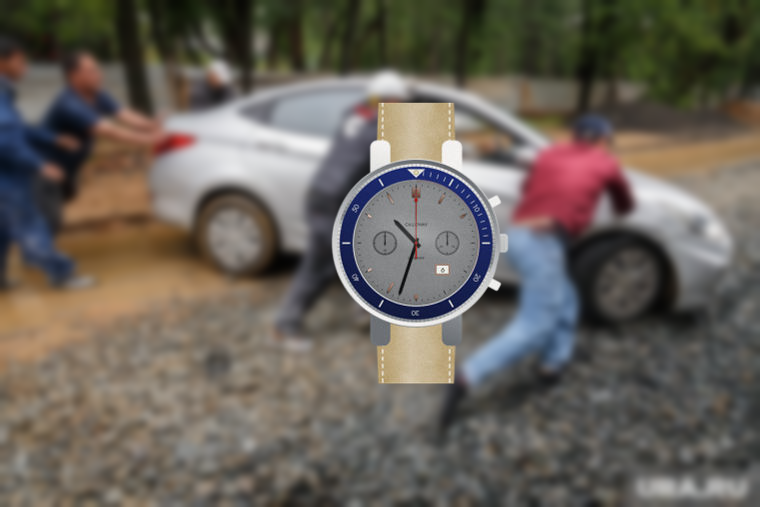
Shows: 10:33
